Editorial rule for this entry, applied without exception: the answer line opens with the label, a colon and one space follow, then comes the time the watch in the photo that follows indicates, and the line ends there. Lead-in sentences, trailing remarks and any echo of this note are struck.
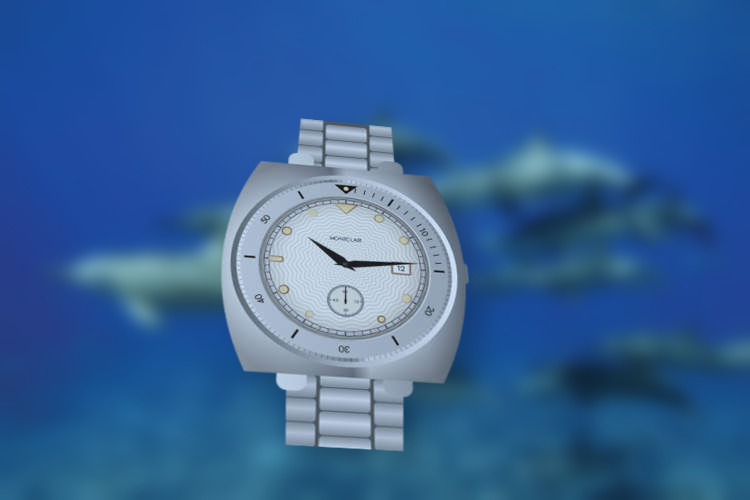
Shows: 10:14
